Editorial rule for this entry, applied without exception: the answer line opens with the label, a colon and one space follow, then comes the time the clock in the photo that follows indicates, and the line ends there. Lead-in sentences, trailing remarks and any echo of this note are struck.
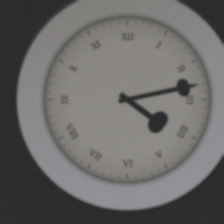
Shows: 4:13
